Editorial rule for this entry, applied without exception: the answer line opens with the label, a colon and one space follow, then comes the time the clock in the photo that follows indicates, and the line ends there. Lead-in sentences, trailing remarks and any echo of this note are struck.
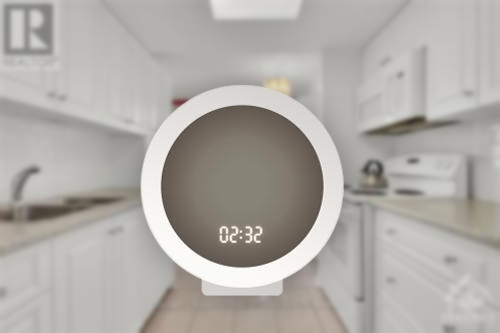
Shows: 2:32
